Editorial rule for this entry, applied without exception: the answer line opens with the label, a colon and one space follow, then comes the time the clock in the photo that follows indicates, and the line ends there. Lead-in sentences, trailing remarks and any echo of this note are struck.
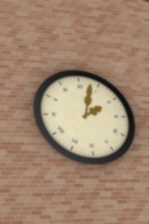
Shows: 2:03
